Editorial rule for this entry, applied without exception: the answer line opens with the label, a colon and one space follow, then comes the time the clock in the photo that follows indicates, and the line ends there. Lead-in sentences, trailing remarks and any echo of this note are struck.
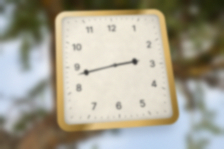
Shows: 2:43
